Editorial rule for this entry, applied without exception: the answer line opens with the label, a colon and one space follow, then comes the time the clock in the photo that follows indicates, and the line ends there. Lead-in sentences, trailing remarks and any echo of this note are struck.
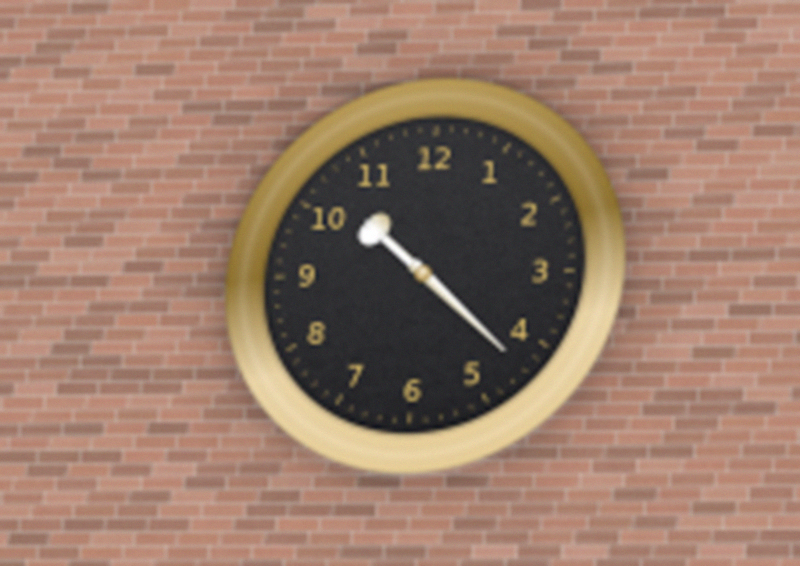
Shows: 10:22
